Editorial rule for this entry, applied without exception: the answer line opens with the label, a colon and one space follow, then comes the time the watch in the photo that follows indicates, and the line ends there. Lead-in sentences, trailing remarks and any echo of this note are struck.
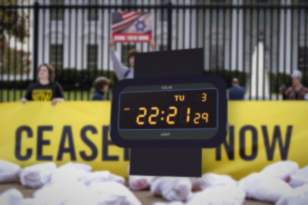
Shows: 22:21:29
